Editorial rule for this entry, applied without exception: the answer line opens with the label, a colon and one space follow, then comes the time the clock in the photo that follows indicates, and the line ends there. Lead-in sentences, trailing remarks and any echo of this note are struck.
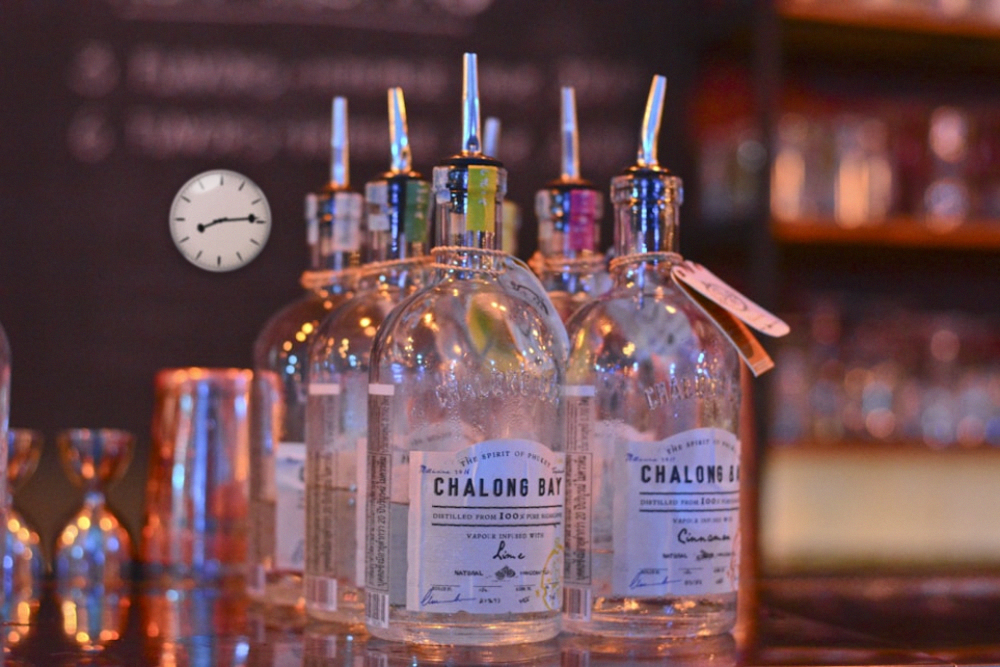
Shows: 8:14
